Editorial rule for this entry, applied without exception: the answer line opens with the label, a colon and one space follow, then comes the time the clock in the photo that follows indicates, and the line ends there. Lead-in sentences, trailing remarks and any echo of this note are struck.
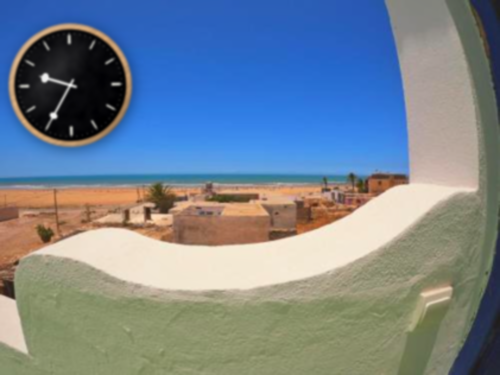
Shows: 9:35
